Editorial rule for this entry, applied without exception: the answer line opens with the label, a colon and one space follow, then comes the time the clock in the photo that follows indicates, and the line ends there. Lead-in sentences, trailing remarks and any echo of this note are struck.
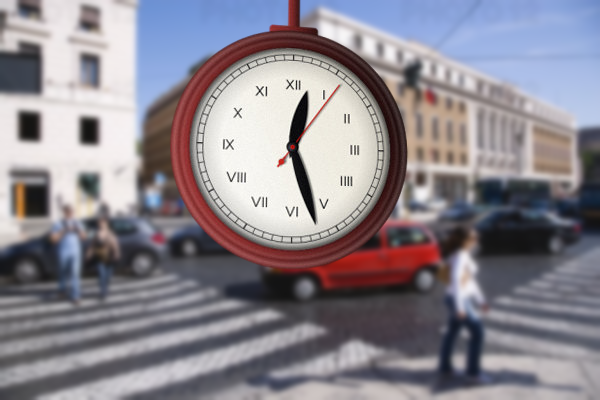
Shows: 12:27:06
